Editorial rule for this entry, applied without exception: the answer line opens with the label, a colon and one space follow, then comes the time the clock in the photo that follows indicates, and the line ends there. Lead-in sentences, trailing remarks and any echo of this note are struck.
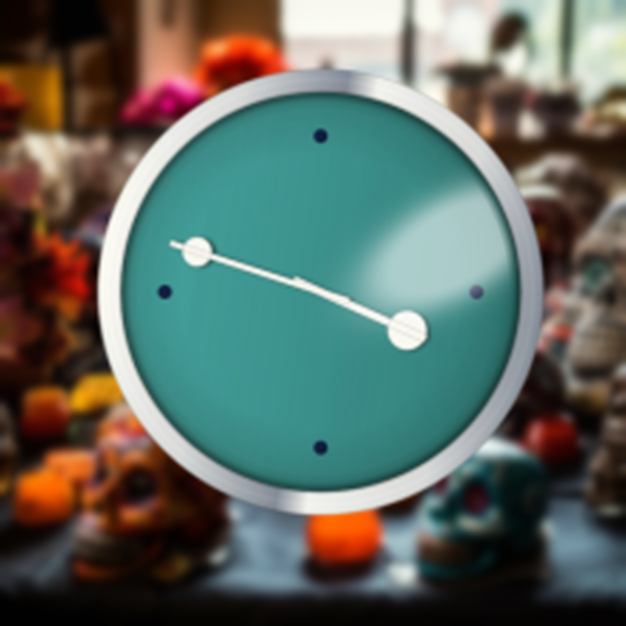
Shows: 3:48
